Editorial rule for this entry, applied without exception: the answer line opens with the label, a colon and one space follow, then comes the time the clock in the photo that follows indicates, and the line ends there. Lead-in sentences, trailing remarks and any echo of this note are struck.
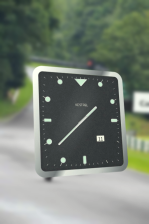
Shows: 1:38
